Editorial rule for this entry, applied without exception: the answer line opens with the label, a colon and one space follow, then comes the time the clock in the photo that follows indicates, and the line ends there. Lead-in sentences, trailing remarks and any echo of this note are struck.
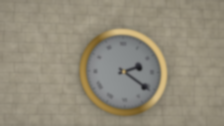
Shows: 2:21
